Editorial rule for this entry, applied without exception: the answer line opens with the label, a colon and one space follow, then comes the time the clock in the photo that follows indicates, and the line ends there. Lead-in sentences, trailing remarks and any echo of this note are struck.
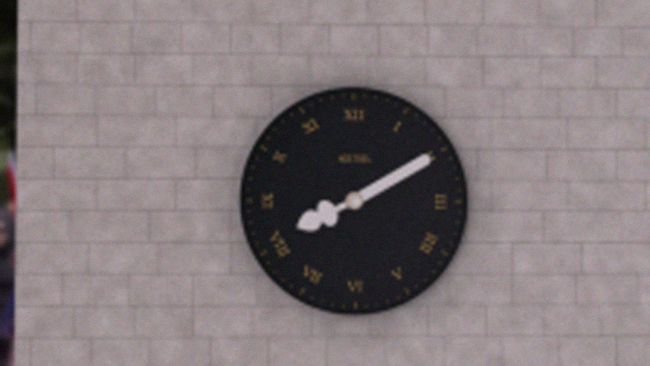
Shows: 8:10
